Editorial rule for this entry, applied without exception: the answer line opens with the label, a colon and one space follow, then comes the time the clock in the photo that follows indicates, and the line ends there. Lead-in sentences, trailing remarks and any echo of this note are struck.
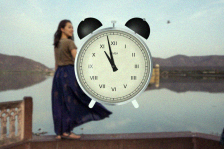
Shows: 10:58
